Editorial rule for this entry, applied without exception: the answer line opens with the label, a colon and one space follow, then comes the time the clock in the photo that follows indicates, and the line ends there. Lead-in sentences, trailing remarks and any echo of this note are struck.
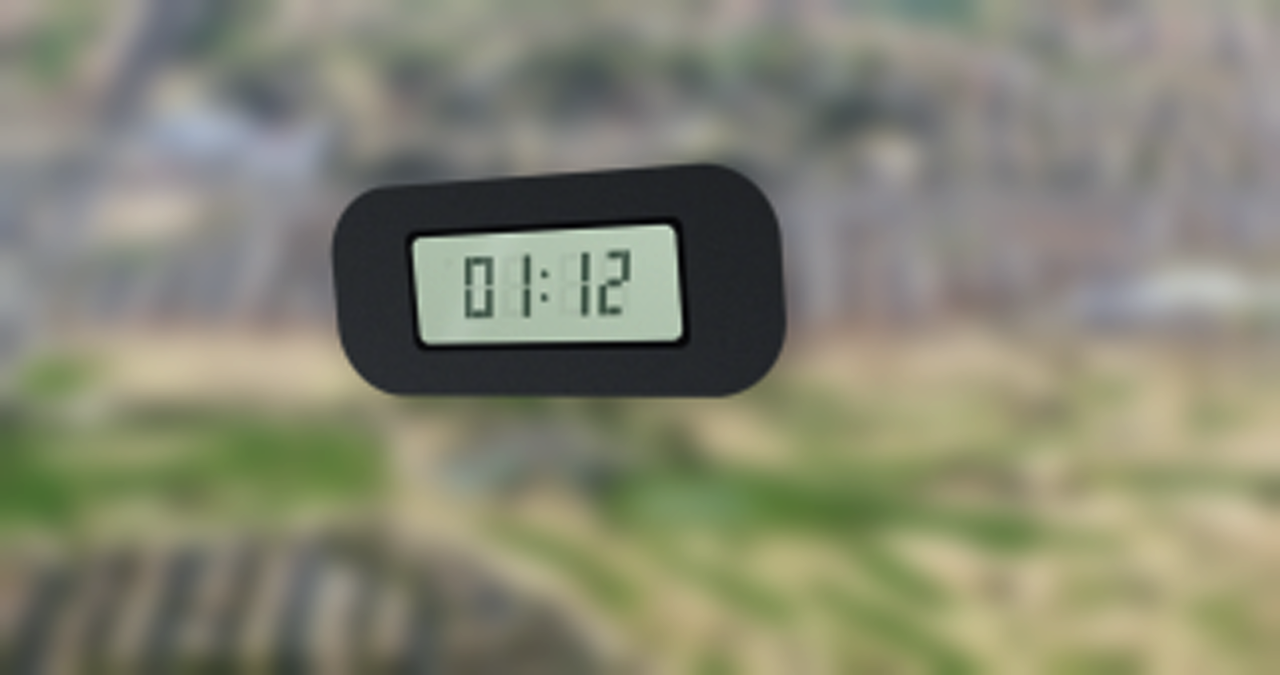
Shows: 1:12
